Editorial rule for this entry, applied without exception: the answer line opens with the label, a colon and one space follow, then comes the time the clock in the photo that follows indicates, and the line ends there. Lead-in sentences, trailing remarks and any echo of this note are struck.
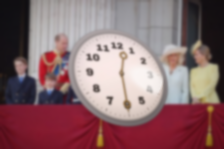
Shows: 12:30
